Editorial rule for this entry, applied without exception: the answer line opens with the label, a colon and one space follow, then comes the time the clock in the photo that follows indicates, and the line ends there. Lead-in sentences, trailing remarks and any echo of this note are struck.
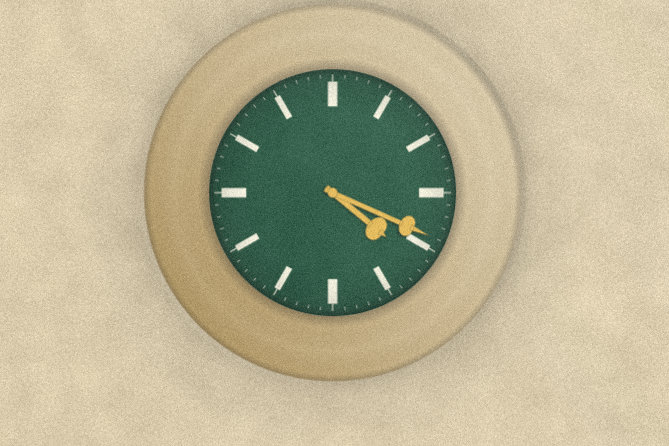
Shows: 4:19
